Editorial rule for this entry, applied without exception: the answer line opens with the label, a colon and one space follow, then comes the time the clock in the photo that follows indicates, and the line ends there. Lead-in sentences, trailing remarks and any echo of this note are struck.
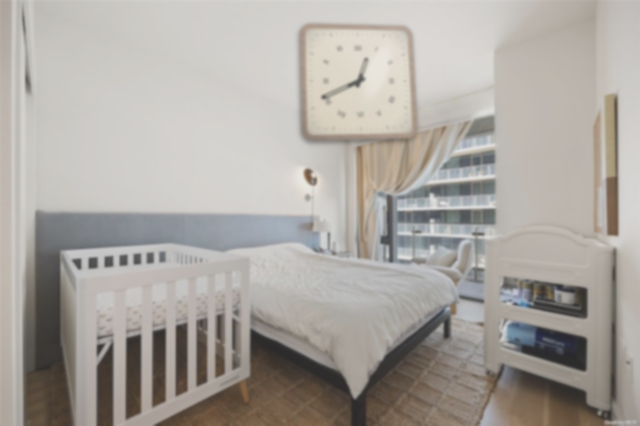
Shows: 12:41
